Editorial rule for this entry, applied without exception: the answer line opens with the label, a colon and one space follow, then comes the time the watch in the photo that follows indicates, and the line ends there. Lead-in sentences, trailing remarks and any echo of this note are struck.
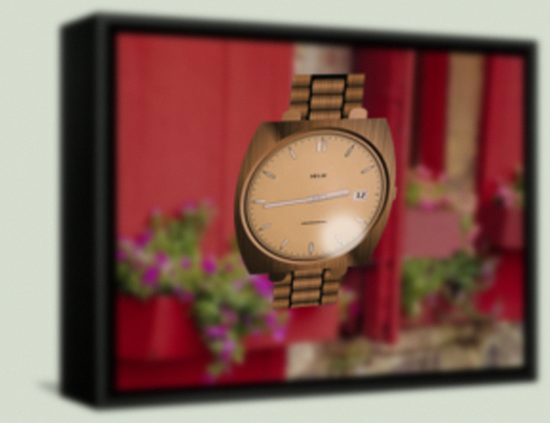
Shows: 2:44
